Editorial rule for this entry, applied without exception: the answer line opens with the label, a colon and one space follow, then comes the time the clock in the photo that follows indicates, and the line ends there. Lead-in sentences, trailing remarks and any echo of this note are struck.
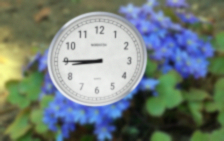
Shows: 8:45
